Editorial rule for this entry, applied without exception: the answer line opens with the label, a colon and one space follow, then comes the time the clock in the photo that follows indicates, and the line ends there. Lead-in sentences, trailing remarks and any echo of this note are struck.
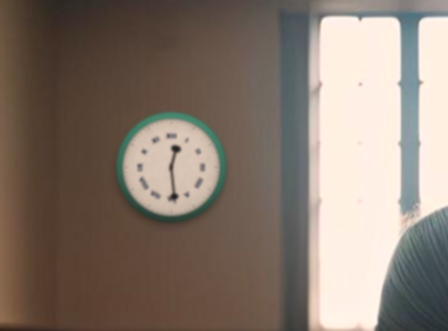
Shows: 12:29
